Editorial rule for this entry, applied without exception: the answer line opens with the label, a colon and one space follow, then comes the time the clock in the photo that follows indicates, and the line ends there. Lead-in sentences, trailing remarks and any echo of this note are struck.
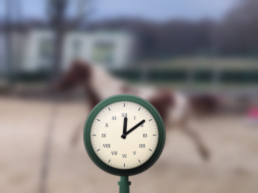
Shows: 12:09
